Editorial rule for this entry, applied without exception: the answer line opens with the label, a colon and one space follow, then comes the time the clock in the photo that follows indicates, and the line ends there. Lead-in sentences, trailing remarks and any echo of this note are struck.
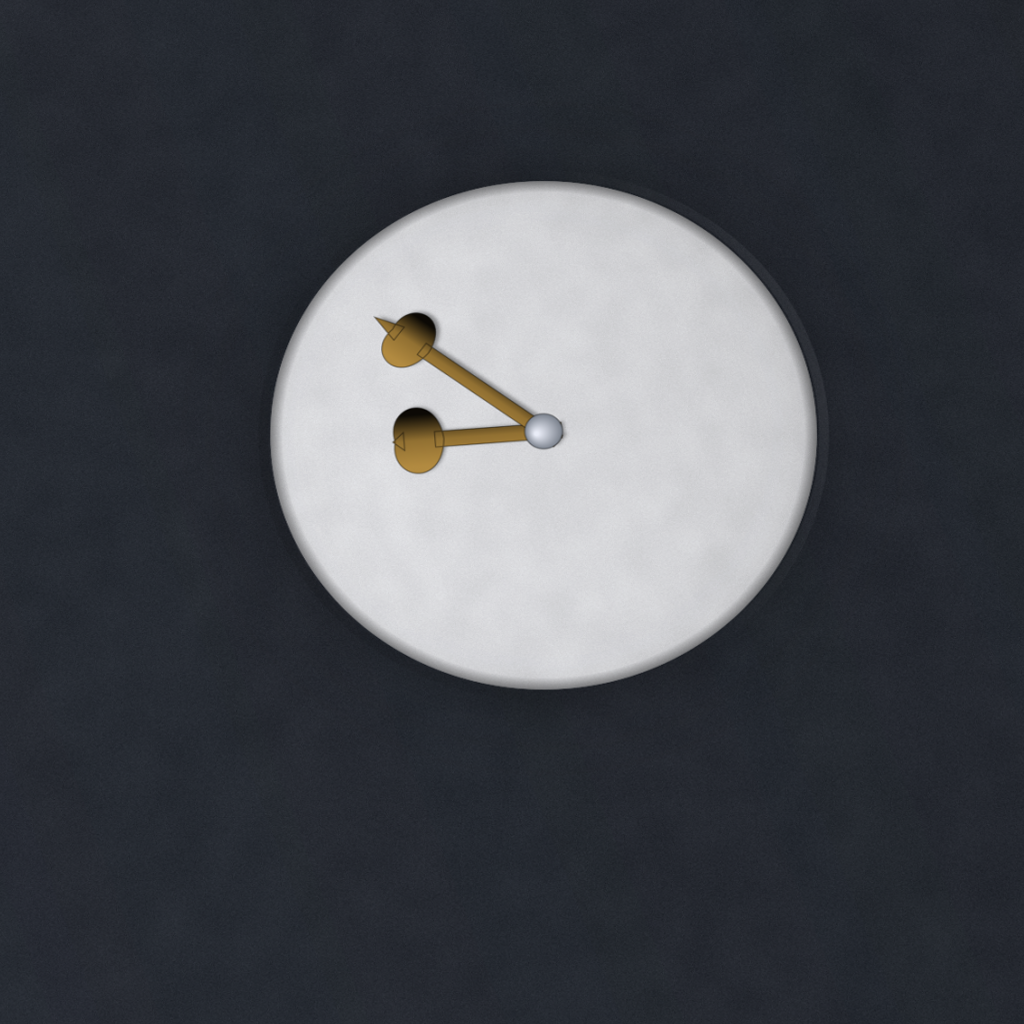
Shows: 8:51
